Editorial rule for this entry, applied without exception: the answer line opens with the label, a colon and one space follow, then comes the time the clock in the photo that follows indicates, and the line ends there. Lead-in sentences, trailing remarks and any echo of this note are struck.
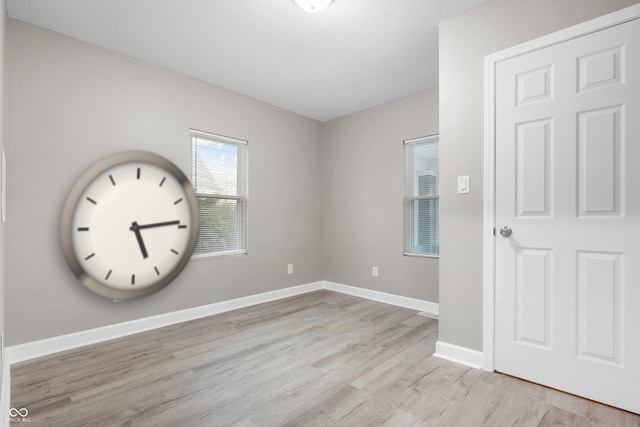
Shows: 5:14
